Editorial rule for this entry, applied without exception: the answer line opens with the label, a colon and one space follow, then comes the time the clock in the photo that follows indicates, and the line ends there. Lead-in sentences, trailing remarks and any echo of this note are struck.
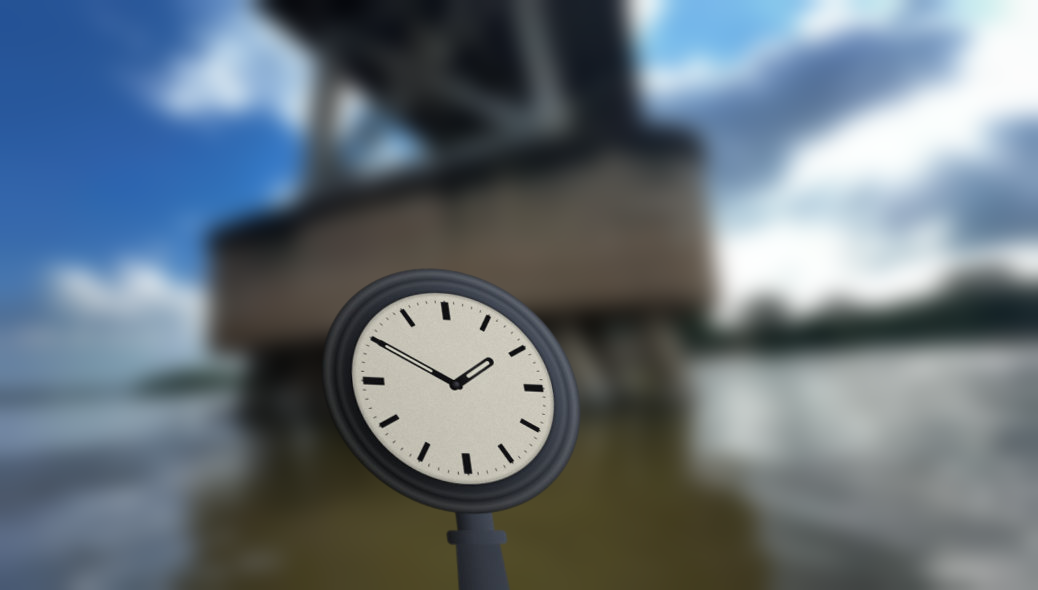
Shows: 1:50
